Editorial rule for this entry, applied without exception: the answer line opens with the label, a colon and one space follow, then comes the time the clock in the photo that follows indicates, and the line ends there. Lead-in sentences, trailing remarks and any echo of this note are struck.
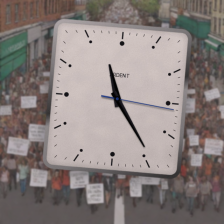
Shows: 11:24:16
